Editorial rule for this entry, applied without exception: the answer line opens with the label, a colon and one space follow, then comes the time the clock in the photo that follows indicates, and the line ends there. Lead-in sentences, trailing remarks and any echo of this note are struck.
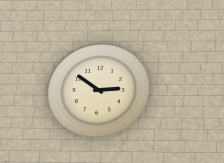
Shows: 2:51
